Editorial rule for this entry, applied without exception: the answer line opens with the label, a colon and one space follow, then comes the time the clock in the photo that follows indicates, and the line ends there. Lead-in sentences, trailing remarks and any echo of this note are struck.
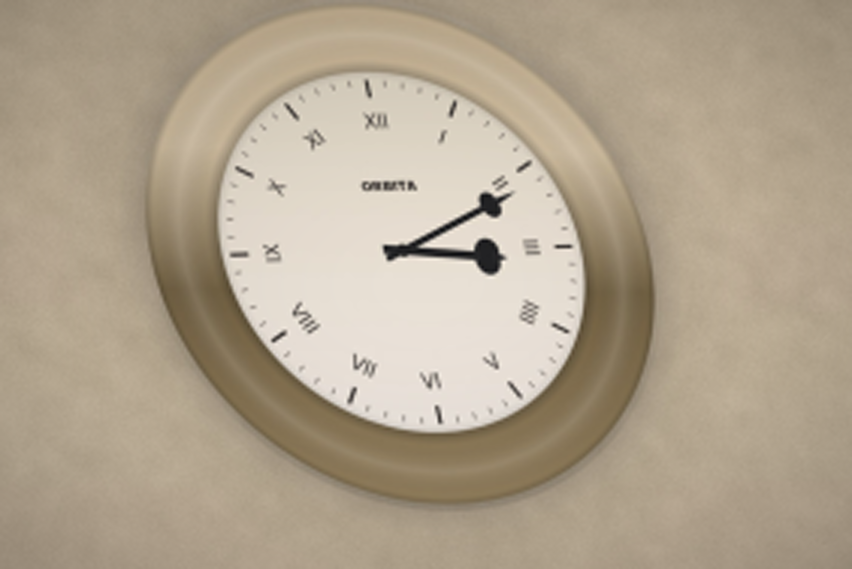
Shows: 3:11
